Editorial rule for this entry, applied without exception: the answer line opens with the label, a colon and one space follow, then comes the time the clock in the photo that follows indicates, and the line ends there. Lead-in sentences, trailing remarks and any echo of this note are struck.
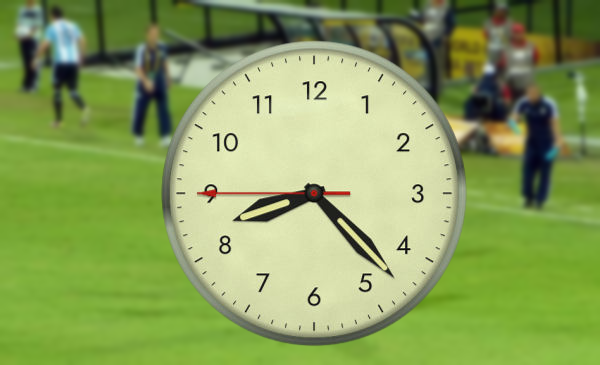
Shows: 8:22:45
